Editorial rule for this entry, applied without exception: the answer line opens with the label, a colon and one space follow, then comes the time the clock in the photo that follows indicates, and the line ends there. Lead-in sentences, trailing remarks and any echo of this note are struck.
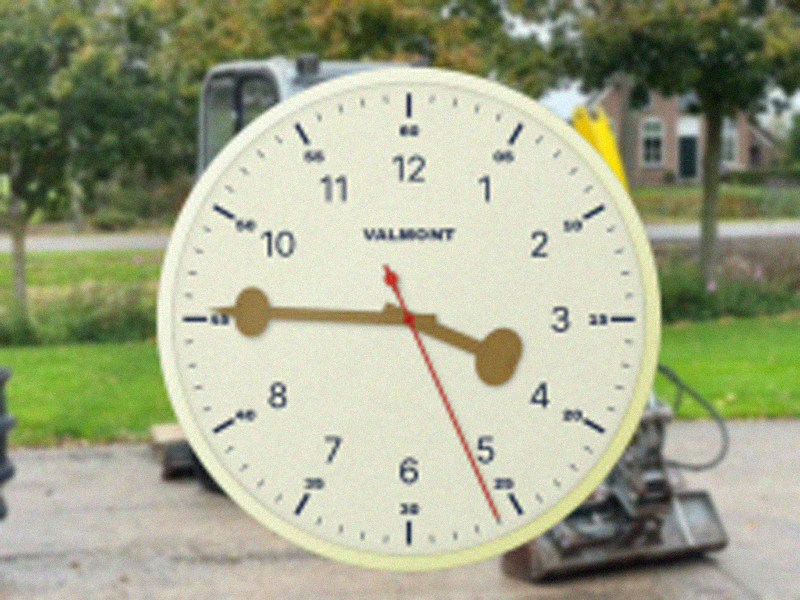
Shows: 3:45:26
